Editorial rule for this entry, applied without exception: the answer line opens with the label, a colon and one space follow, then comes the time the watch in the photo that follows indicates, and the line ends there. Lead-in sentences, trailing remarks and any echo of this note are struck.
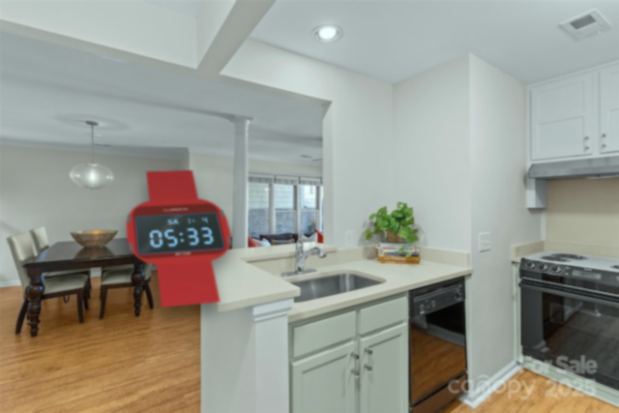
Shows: 5:33
